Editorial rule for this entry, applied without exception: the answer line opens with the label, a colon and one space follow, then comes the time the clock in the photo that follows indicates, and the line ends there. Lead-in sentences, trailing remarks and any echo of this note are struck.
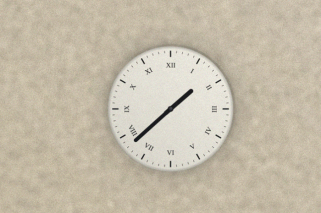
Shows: 1:38
